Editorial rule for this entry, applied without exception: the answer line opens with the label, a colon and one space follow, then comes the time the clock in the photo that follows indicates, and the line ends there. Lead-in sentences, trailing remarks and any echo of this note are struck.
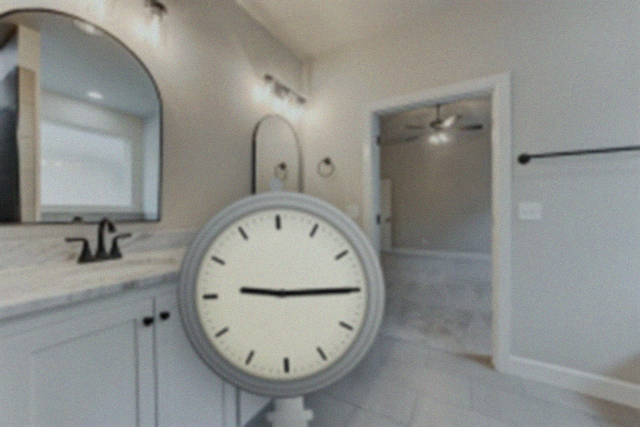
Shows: 9:15
